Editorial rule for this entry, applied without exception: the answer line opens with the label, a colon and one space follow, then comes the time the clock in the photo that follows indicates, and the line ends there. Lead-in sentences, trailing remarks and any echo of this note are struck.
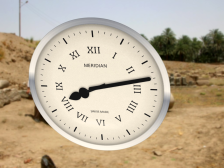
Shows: 8:13
